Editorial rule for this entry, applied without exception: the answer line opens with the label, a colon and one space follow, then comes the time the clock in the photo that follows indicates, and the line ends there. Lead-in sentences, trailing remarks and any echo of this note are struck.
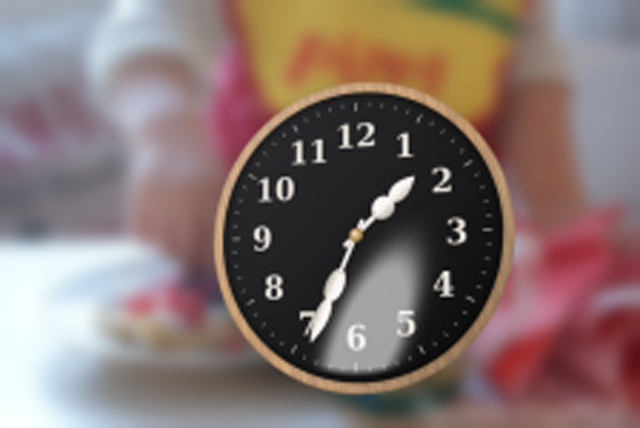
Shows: 1:34
